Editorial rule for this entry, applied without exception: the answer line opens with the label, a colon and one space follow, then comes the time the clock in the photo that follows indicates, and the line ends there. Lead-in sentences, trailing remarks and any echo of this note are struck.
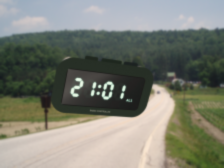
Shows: 21:01
